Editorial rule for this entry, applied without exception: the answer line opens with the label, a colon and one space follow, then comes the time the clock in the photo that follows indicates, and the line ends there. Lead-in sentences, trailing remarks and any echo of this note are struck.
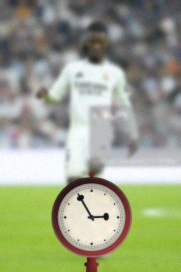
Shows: 2:55
